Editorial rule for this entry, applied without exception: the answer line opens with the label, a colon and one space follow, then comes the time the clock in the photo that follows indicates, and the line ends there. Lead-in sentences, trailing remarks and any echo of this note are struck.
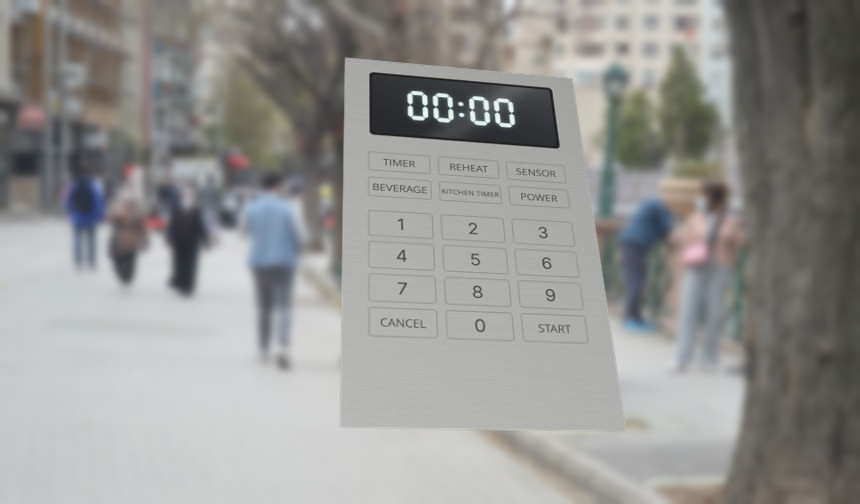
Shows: 0:00
